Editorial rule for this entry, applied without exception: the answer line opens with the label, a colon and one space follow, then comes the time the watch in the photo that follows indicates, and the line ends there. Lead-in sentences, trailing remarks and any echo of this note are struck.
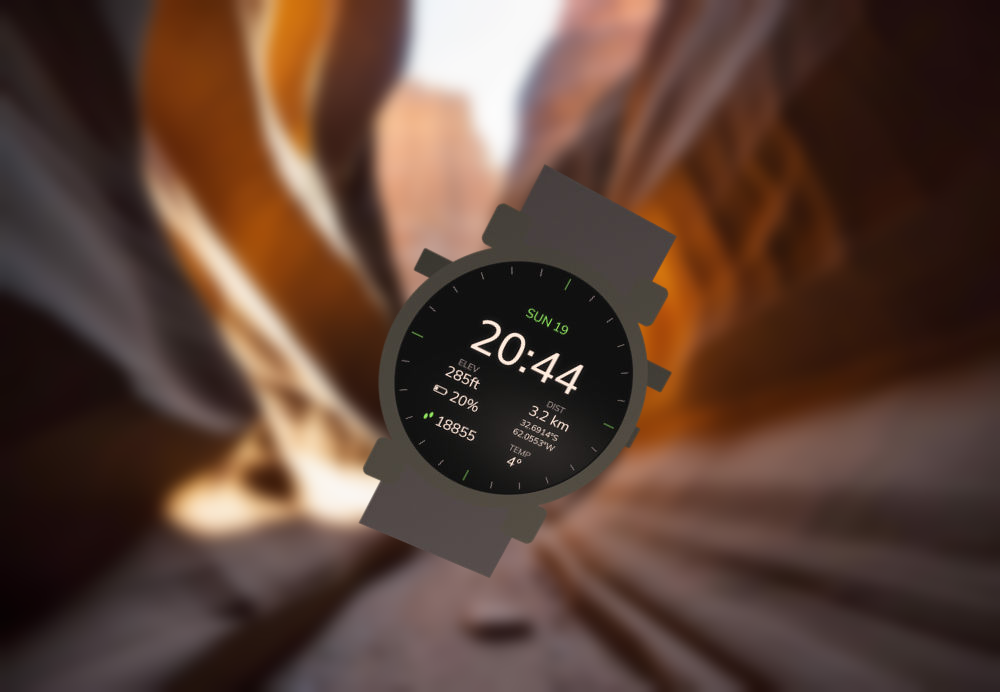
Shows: 20:44
